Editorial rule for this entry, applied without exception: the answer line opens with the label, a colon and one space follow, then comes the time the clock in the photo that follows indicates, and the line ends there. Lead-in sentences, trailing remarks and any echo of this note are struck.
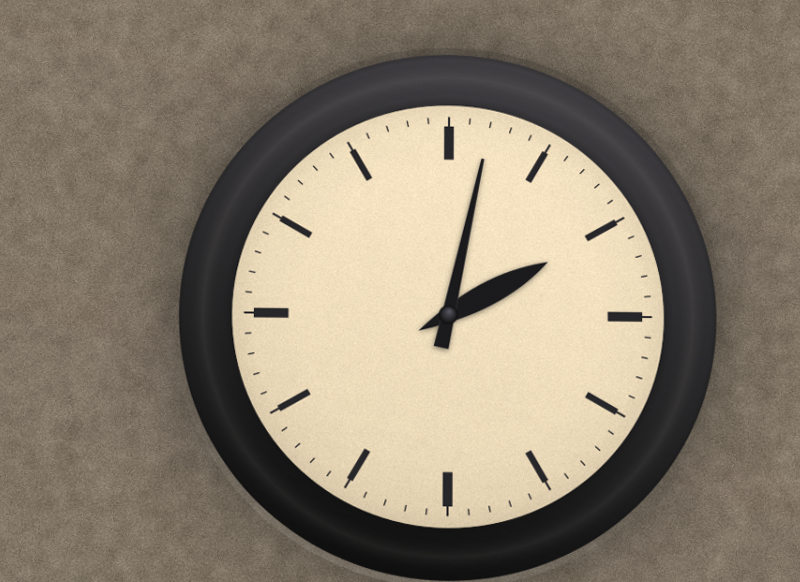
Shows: 2:02
